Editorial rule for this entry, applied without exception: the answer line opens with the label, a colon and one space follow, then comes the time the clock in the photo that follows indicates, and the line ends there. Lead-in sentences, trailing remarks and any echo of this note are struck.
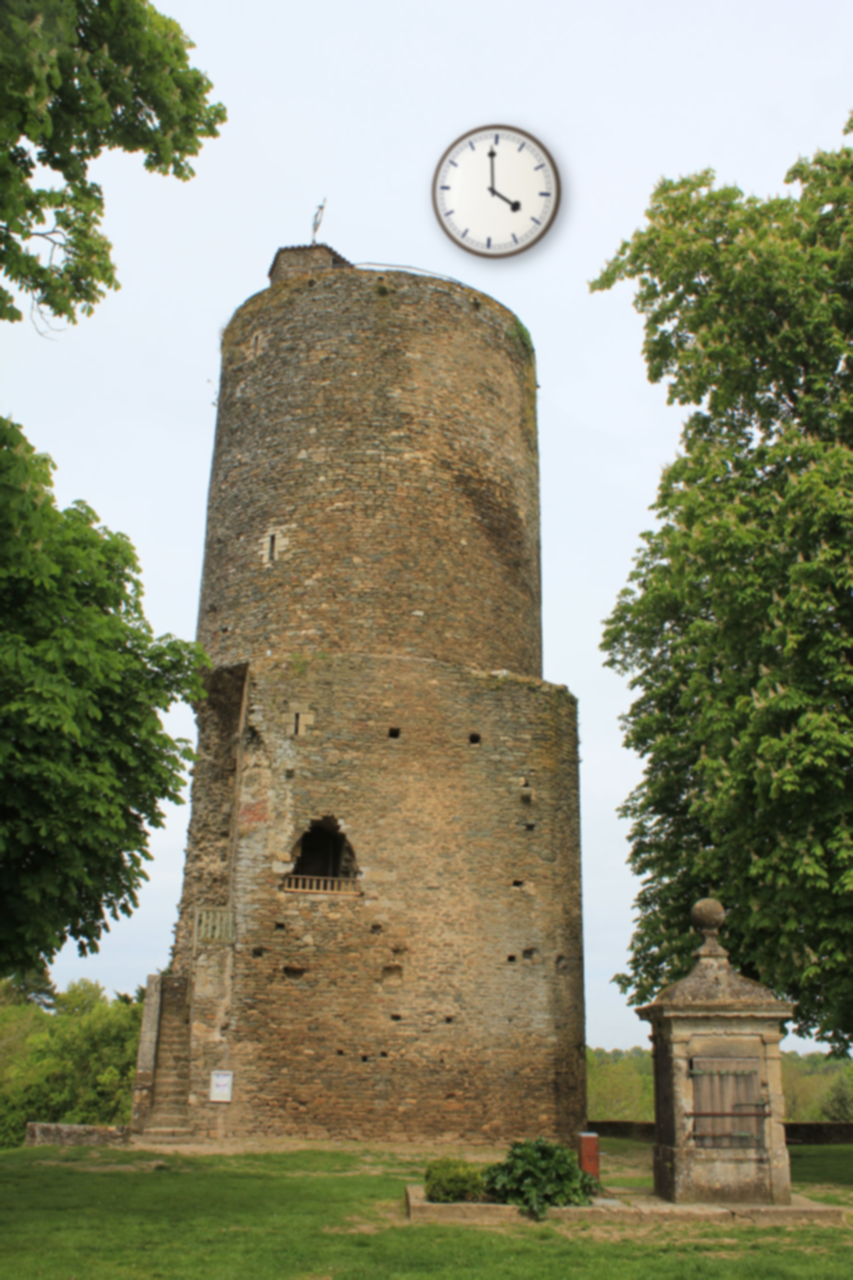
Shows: 3:59
